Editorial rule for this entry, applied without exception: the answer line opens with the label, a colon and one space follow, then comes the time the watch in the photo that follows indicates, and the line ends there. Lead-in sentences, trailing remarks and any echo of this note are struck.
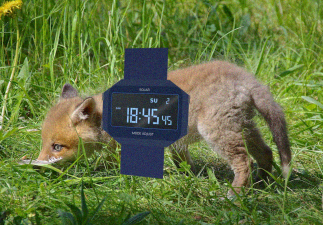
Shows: 18:45:45
